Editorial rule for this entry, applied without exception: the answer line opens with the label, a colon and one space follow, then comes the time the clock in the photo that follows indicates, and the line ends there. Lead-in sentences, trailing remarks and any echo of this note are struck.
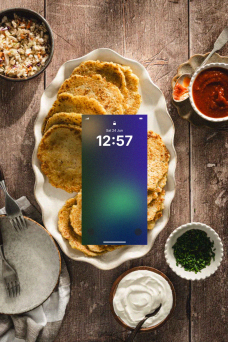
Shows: 12:57
